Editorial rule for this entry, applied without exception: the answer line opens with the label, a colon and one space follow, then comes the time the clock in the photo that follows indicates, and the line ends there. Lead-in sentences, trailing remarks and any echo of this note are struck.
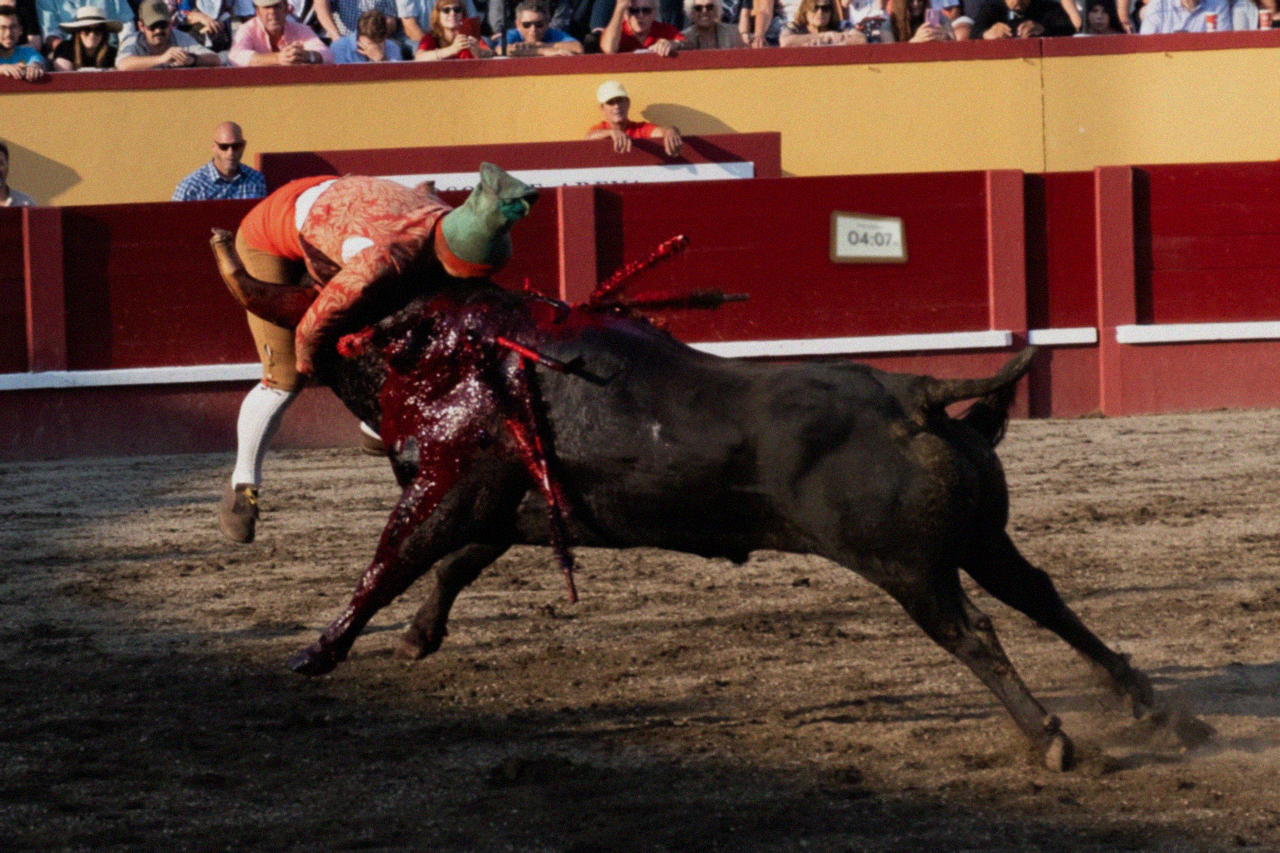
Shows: 4:07
